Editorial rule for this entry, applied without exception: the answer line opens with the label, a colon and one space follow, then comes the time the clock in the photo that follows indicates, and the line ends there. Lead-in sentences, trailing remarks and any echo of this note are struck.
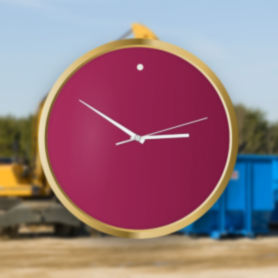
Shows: 2:50:12
